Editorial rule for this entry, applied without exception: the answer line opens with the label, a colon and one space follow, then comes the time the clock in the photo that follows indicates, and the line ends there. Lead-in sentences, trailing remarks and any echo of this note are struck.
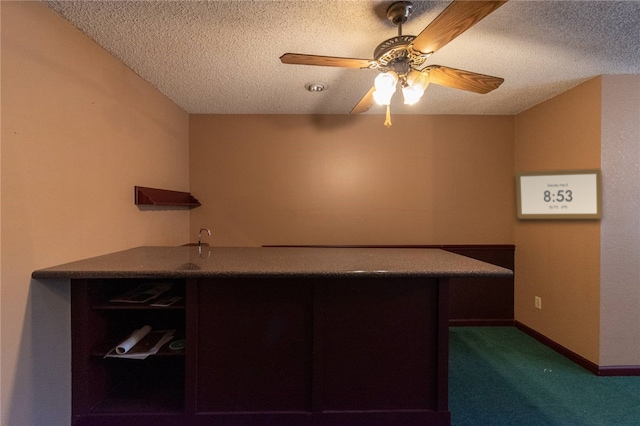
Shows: 8:53
